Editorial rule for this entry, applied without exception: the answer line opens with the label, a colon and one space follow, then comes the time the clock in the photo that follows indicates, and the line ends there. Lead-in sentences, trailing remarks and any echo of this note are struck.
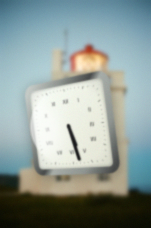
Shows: 5:28
